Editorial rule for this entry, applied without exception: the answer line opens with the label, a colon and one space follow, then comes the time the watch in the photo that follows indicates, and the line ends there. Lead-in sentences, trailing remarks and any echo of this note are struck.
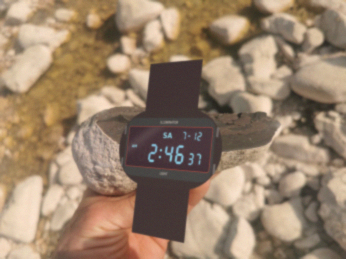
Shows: 2:46:37
